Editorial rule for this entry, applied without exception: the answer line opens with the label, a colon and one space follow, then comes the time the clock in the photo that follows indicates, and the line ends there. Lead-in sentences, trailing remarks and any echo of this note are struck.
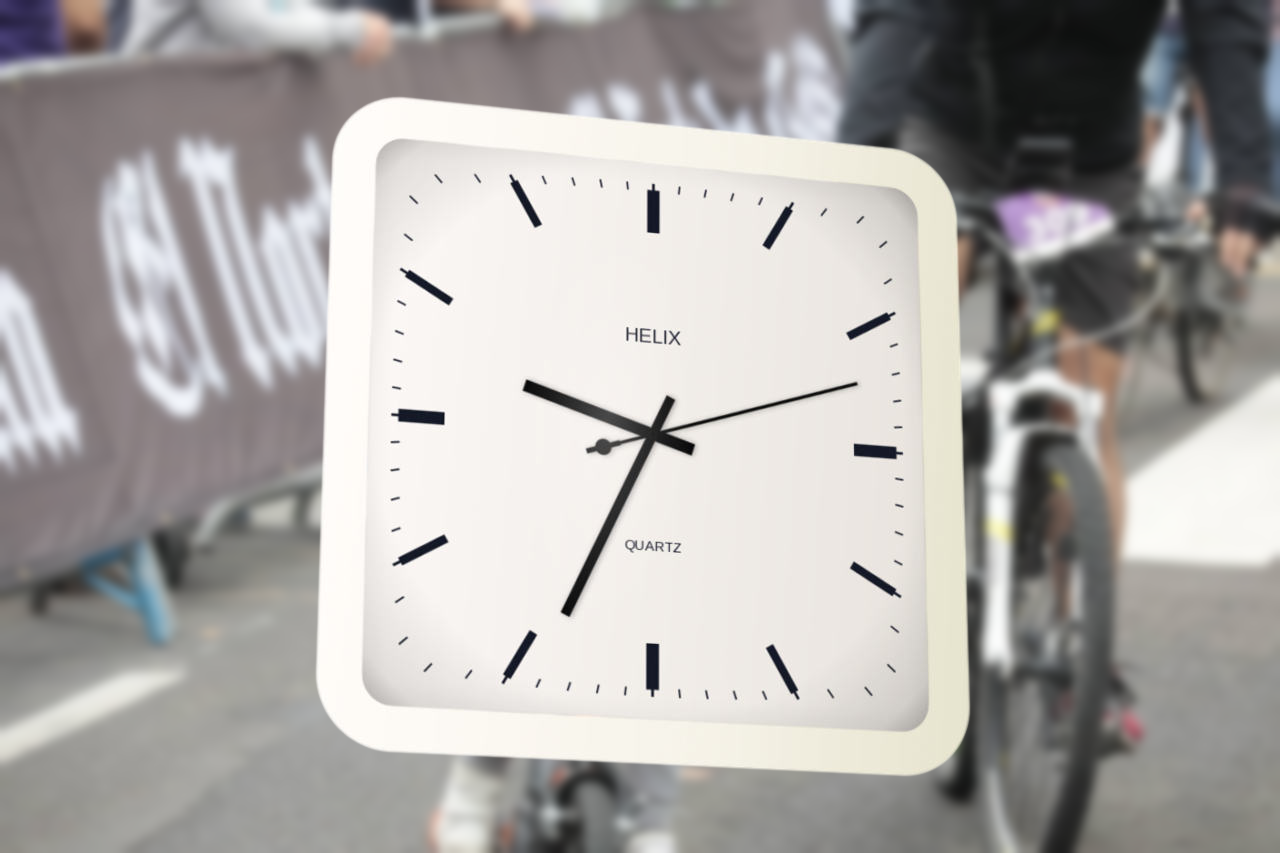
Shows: 9:34:12
